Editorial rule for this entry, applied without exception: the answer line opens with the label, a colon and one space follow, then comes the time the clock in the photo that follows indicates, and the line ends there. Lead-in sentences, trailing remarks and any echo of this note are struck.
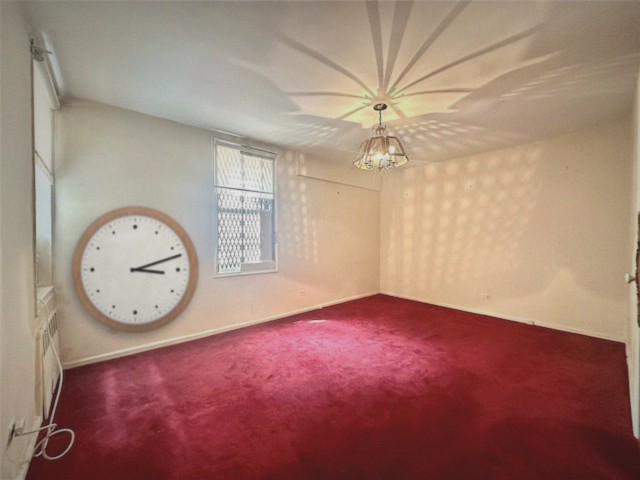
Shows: 3:12
